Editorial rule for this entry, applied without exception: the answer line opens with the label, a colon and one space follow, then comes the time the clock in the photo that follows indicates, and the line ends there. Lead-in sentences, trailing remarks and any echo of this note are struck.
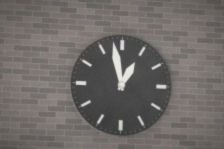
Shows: 12:58
